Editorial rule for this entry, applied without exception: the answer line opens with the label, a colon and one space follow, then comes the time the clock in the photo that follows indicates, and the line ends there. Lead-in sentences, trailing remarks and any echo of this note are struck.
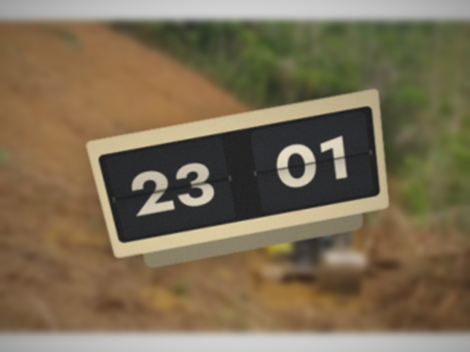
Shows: 23:01
